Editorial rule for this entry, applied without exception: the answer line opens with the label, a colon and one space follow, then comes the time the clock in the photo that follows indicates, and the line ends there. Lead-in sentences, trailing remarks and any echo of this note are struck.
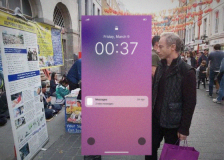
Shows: 0:37
